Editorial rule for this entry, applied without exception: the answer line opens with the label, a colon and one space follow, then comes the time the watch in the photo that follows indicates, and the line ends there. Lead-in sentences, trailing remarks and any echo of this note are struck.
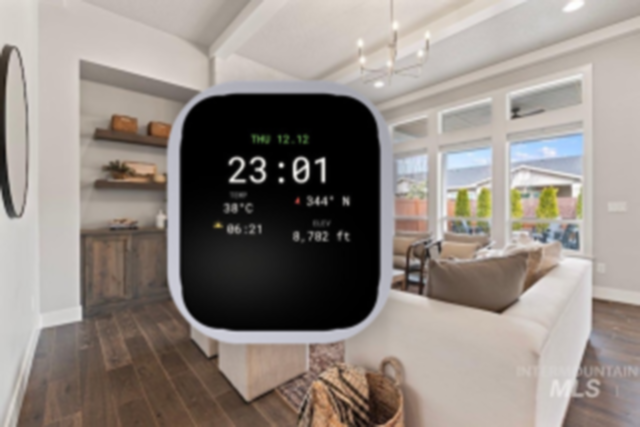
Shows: 23:01
